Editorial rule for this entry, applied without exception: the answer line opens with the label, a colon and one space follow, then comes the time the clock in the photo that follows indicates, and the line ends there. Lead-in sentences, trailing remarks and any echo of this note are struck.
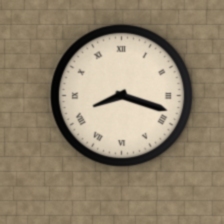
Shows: 8:18
